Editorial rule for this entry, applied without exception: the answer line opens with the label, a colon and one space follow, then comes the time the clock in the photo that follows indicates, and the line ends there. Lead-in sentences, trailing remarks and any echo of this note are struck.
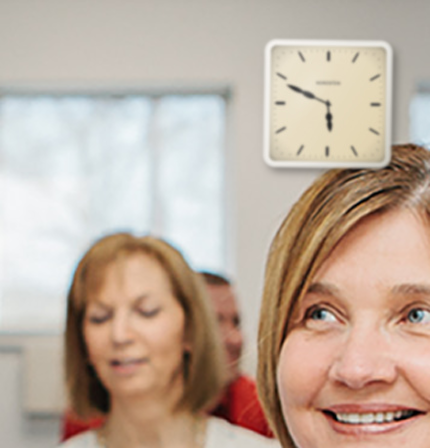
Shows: 5:49
